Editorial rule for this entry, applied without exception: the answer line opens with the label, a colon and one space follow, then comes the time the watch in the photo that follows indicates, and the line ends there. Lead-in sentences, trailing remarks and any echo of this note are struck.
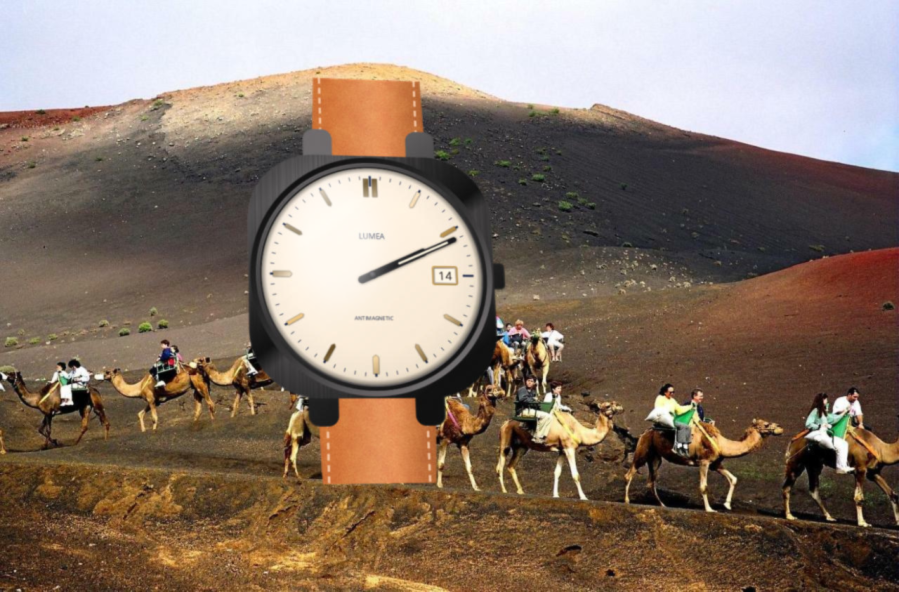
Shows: 2:11
